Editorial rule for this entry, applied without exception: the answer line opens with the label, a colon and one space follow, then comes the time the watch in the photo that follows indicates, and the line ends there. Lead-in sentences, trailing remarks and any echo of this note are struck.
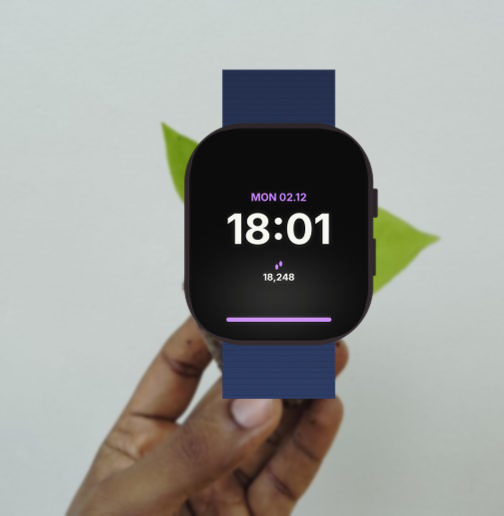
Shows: 18:01
